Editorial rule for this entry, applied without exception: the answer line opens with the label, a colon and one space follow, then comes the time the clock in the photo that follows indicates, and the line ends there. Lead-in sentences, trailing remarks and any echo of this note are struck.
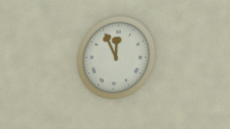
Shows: 11:55
